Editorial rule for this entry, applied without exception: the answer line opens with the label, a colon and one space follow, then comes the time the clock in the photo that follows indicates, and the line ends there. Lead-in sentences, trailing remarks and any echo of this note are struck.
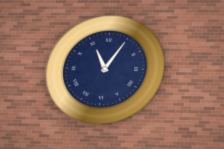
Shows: 11:05
